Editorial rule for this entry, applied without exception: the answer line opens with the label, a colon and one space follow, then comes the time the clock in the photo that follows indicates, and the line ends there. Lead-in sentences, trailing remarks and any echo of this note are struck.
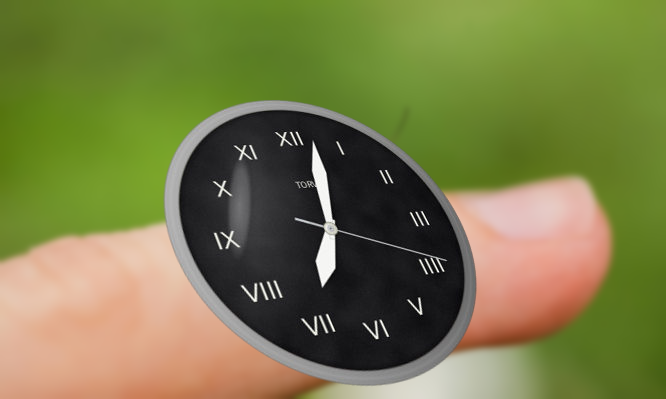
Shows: 7:02:19
